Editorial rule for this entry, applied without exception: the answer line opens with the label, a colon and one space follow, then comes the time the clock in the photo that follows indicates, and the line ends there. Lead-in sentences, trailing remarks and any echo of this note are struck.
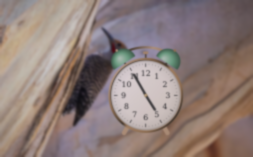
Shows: 4:55
